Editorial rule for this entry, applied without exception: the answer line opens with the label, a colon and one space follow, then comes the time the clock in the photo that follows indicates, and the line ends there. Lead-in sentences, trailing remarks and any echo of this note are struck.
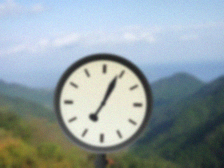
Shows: 7:04
